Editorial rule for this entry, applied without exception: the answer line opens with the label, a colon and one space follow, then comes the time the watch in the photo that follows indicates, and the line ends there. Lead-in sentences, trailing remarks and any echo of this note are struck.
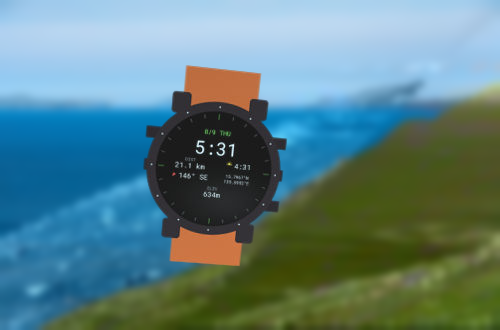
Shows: 5:31
